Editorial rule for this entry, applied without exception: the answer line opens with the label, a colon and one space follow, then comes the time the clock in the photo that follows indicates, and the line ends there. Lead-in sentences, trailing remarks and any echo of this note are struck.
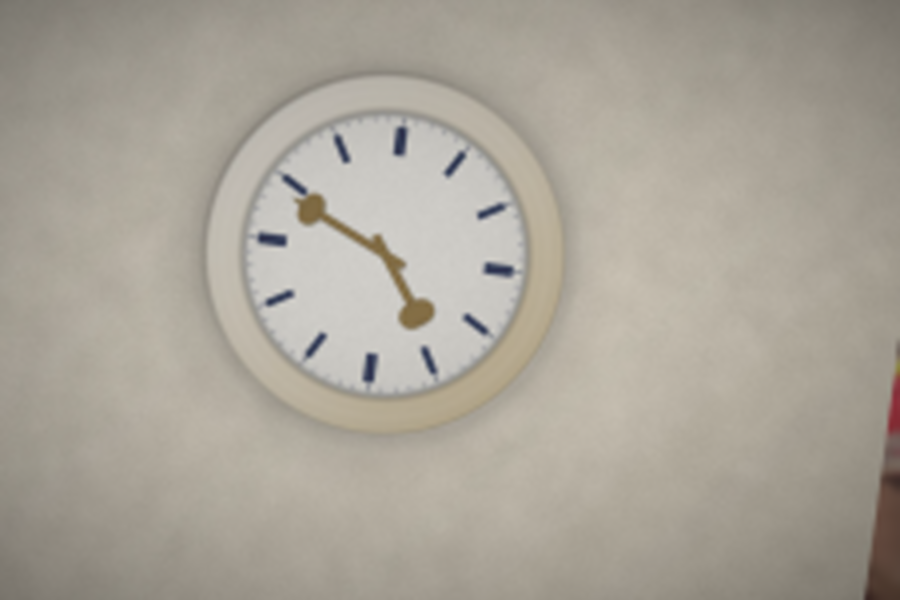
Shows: 4:49
